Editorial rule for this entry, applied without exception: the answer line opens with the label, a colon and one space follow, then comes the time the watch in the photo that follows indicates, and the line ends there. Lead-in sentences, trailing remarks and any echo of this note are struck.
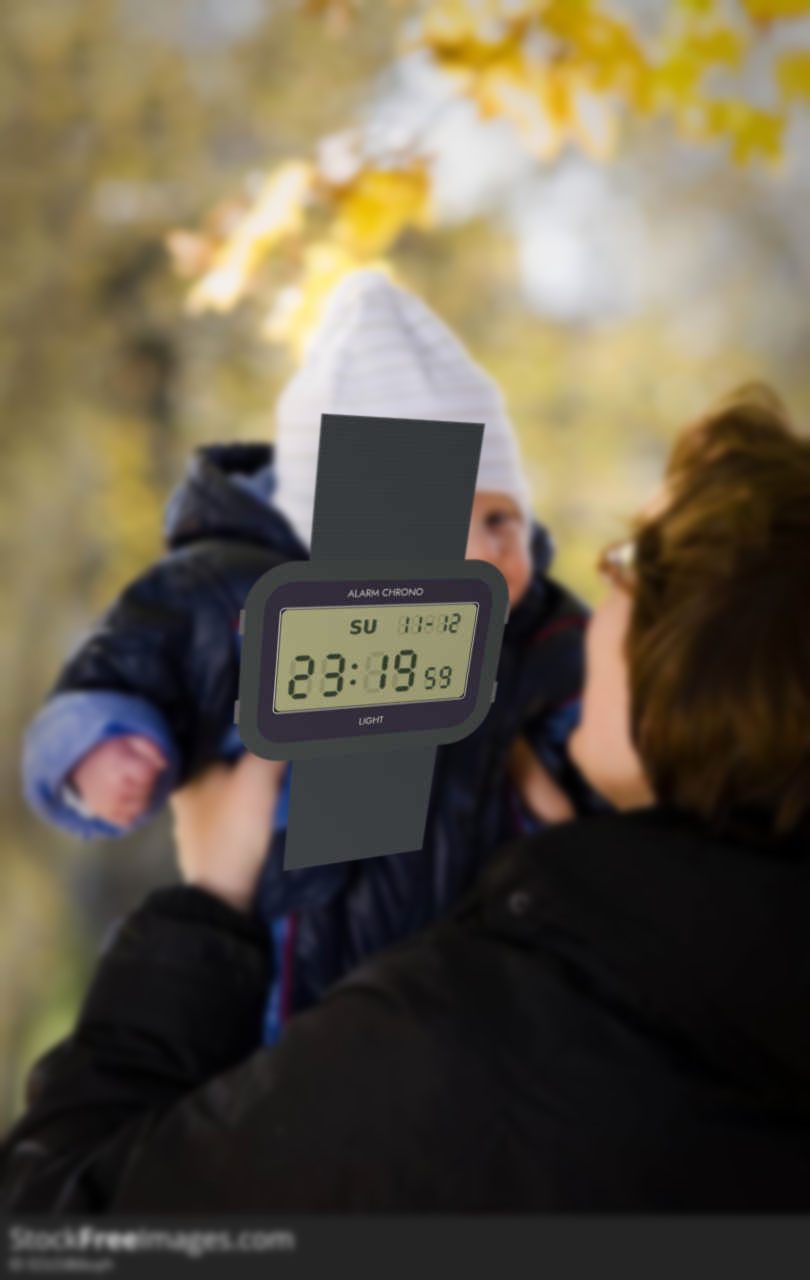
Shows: 23:19:59
